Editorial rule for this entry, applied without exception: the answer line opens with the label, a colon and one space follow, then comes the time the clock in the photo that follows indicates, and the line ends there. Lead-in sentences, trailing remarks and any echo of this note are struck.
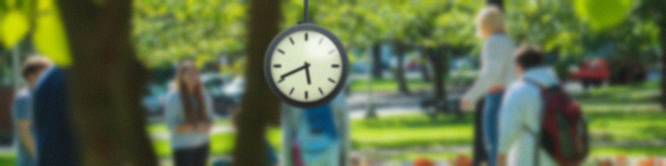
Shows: 5:41
